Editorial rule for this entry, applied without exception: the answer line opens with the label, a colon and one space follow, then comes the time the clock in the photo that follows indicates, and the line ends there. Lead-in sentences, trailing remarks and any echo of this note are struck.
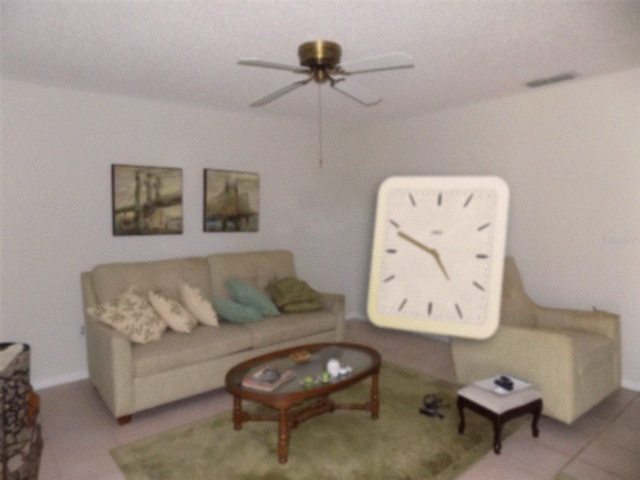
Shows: 4:49
